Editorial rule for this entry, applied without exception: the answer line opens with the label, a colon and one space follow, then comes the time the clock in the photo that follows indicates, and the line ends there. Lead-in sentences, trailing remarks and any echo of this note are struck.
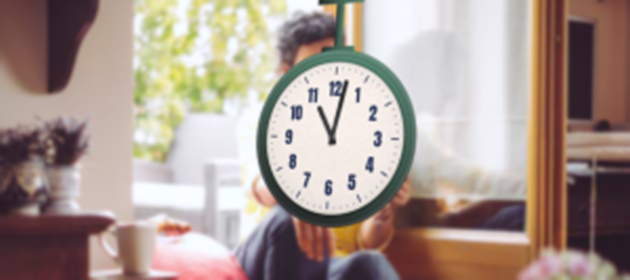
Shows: 11:02
